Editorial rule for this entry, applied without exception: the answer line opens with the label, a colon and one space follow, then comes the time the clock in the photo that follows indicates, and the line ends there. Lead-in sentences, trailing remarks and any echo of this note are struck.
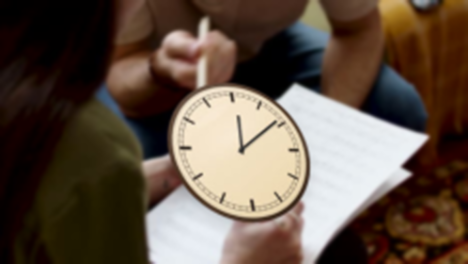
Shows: 12:09
